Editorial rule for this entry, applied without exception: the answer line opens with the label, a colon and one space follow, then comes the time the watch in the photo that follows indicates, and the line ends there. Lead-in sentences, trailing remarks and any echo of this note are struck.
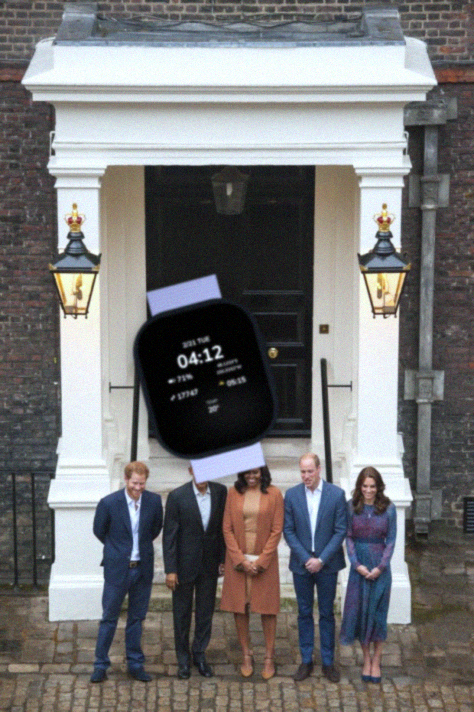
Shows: 4:12
